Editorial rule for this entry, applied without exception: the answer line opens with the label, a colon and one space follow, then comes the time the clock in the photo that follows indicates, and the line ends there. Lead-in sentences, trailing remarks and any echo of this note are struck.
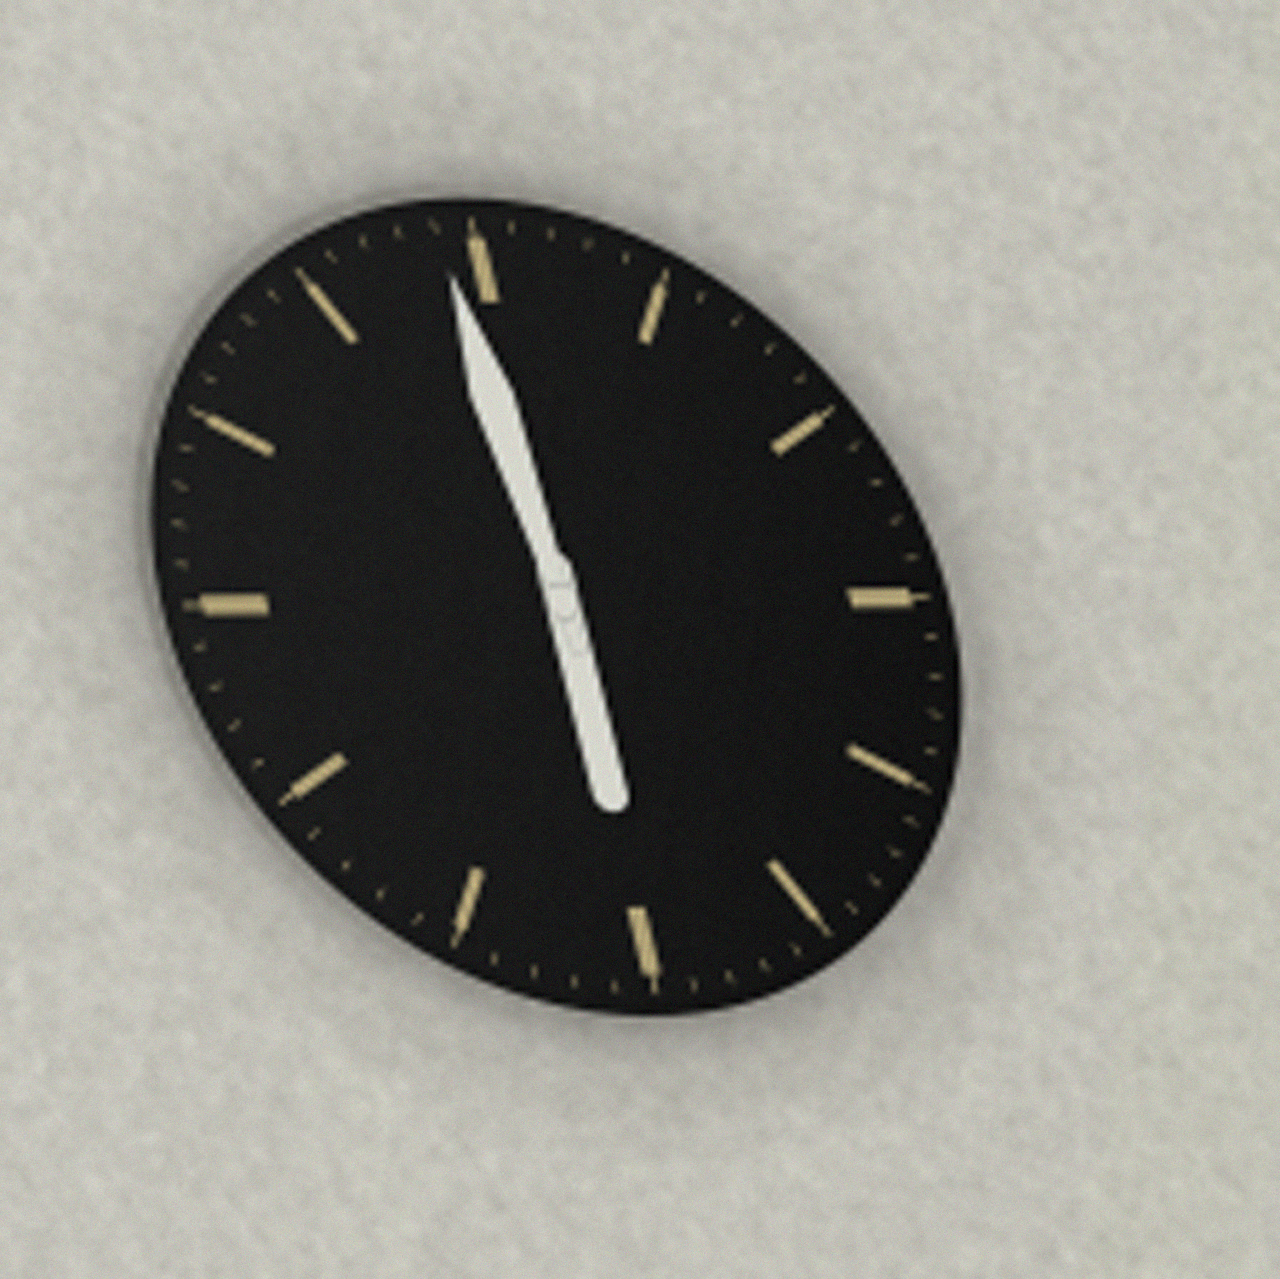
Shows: 5:59
